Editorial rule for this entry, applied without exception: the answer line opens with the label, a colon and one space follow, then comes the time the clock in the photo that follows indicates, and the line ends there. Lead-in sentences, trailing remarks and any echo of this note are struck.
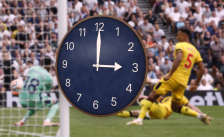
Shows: 3:00
